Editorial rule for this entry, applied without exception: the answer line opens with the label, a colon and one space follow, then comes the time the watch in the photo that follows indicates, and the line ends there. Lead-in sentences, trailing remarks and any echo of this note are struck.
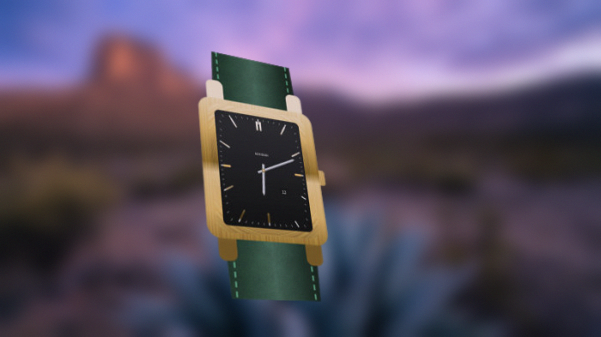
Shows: 6:11
